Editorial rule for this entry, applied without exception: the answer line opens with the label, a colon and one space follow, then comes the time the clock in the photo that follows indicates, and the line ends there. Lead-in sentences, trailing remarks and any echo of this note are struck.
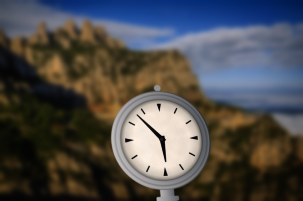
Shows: 5:53
